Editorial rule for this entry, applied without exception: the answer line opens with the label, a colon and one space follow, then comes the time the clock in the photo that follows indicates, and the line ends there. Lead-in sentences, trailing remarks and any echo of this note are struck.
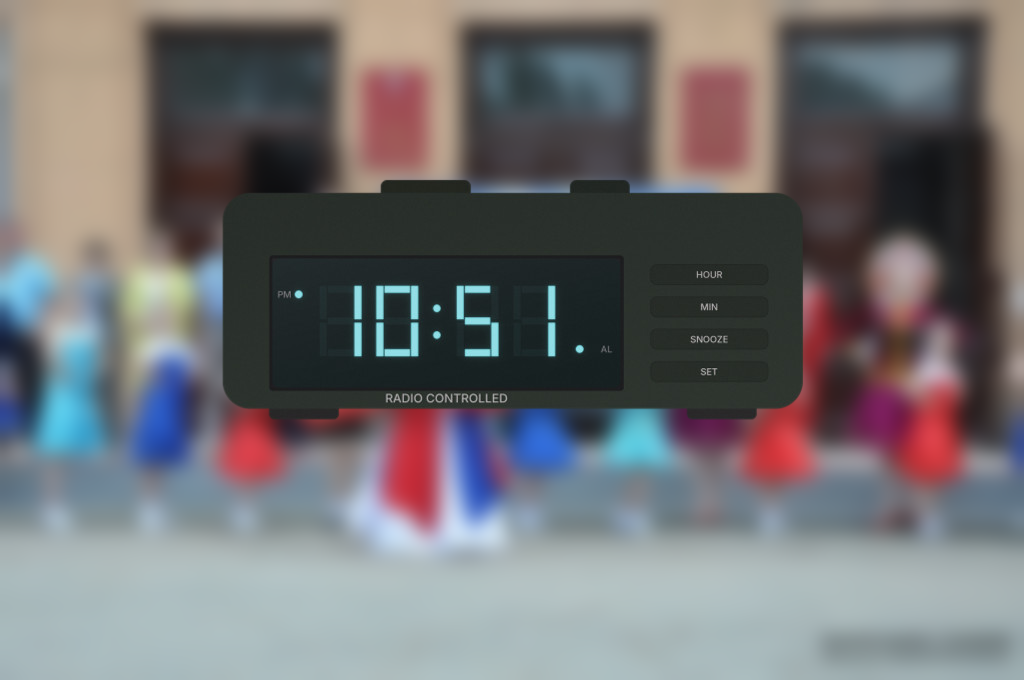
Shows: 10:51
